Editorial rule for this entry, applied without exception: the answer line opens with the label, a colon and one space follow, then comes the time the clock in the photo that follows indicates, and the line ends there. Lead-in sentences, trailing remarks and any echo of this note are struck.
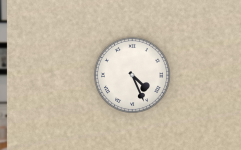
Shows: 4:26
